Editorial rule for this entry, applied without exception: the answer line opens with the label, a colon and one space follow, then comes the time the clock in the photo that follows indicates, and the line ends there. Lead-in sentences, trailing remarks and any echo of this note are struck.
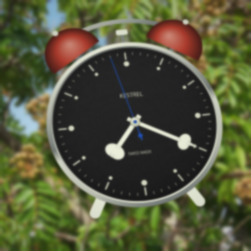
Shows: 7:19:58
